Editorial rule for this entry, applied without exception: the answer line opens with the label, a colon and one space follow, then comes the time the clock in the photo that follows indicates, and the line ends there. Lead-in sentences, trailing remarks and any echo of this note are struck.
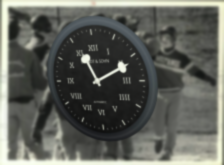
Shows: 11:11
